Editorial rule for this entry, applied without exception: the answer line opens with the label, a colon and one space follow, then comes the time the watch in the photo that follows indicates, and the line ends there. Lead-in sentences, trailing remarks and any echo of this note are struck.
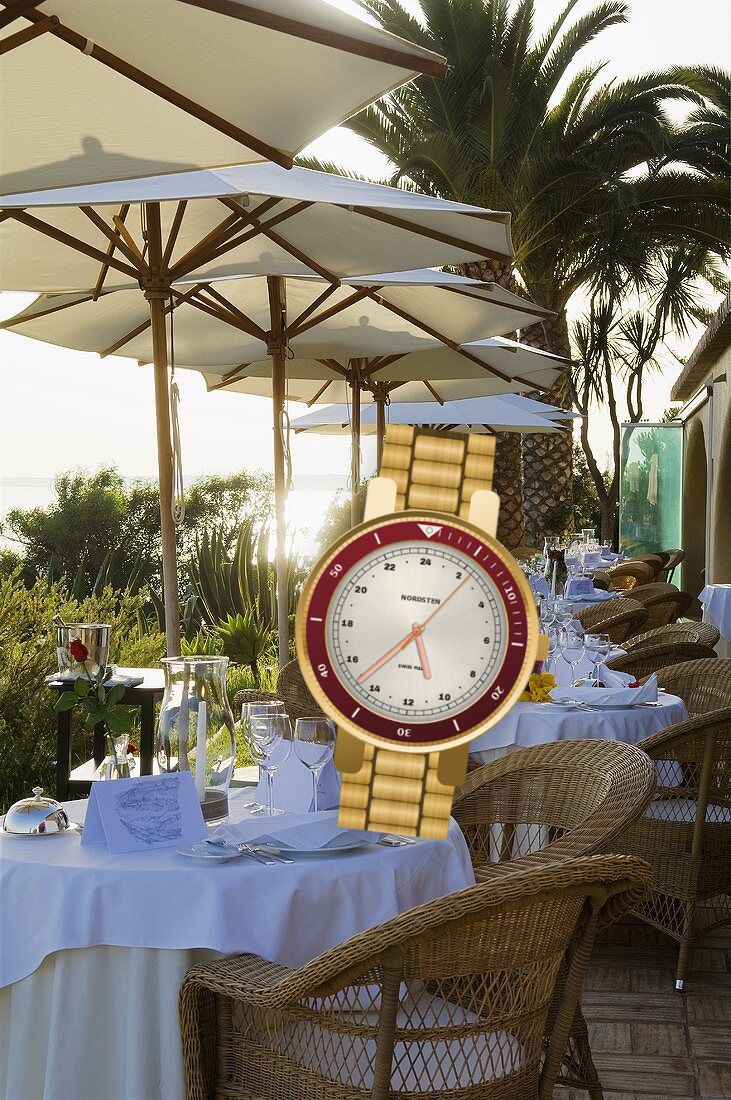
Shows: 10:37:06
